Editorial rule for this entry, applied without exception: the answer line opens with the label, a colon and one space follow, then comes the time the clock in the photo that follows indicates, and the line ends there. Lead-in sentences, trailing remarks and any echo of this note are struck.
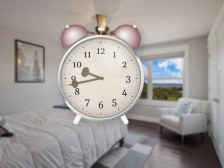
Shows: 9:43
